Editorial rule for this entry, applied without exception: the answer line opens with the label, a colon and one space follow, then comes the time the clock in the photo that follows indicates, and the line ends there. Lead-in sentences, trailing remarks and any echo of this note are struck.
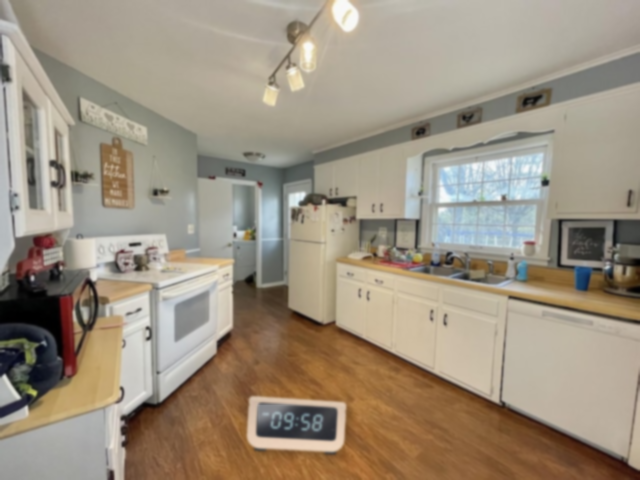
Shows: 9:58
